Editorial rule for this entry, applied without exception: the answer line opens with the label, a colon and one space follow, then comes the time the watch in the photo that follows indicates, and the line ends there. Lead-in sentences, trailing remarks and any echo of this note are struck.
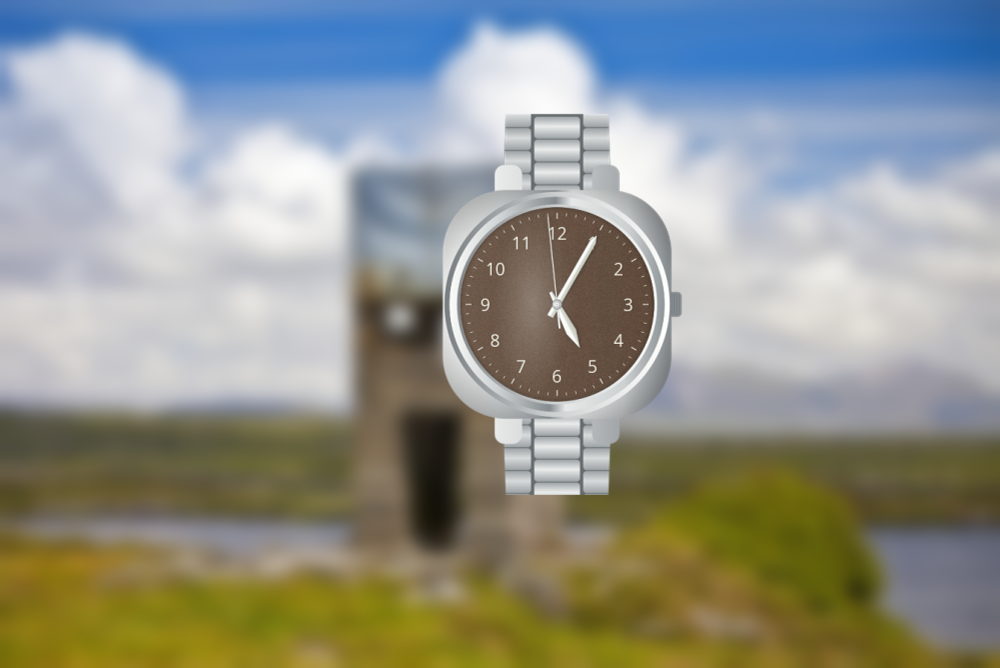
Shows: 5:04:59
